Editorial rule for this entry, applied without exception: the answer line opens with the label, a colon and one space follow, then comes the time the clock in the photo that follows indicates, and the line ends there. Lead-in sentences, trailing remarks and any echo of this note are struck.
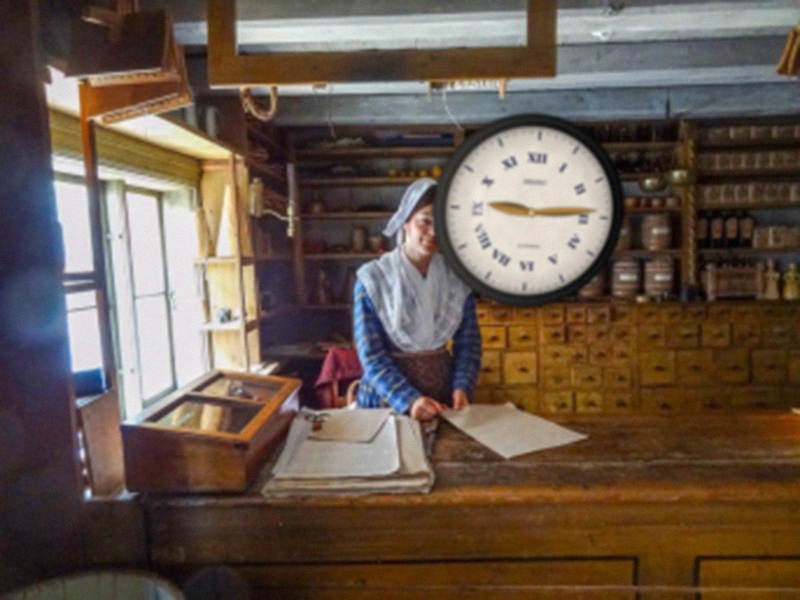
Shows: 9:14
